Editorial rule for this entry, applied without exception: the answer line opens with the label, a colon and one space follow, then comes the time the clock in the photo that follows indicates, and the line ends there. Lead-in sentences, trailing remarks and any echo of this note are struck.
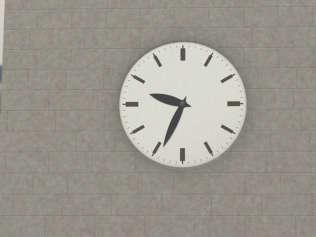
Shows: 9:34
